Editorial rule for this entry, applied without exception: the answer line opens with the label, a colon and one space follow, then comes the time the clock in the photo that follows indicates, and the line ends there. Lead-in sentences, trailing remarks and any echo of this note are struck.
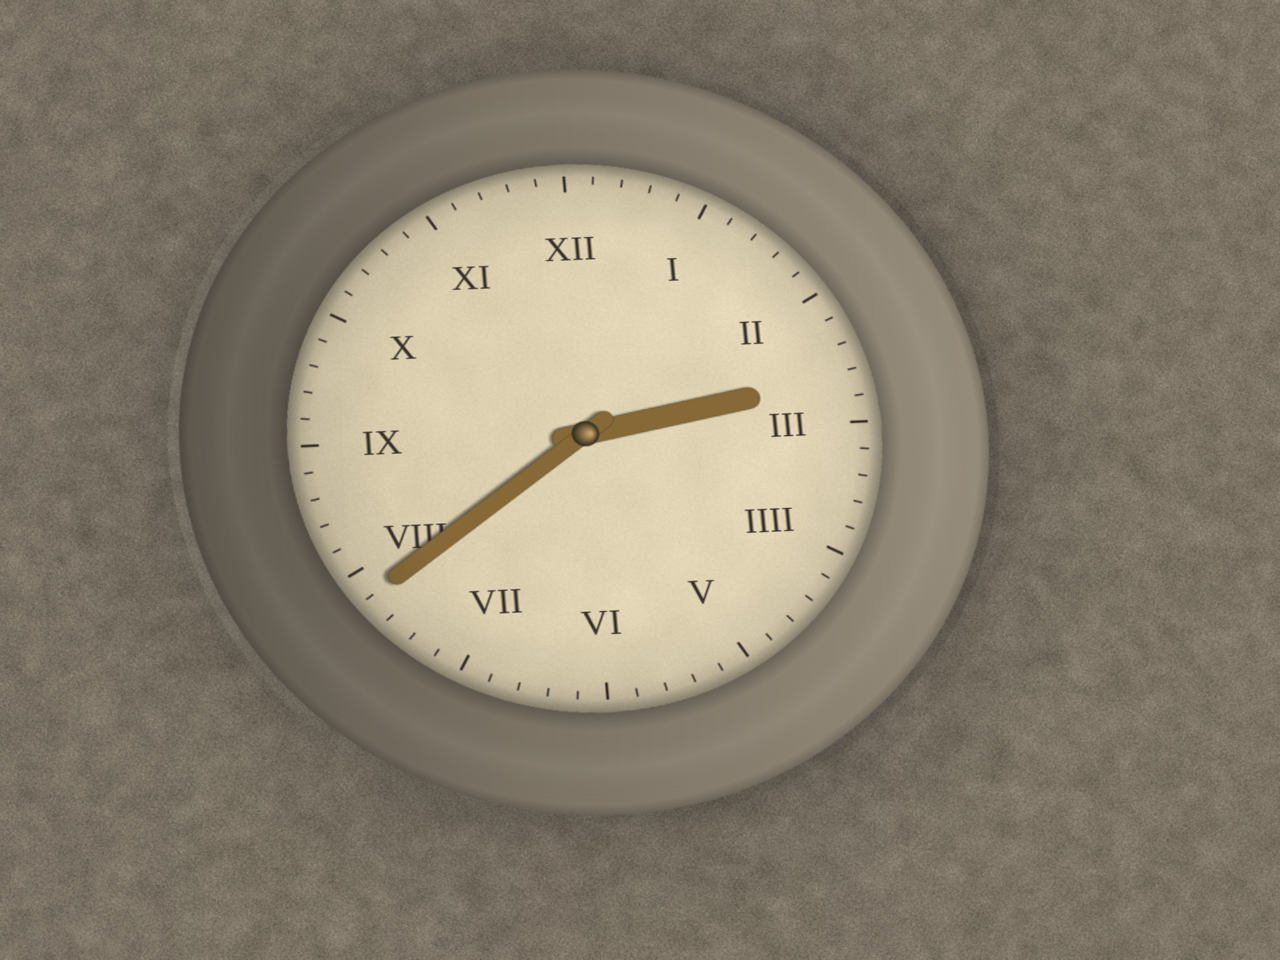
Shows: 2:39
